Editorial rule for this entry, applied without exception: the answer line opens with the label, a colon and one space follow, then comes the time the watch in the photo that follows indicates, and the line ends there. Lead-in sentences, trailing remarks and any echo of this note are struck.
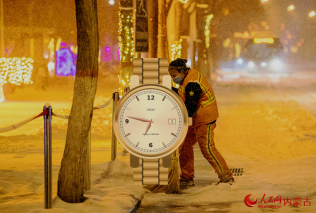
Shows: 6:47
